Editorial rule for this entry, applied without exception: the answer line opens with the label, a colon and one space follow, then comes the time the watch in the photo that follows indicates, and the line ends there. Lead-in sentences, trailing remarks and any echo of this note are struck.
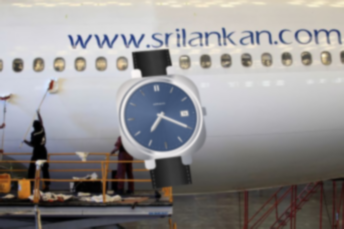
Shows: 7:20
